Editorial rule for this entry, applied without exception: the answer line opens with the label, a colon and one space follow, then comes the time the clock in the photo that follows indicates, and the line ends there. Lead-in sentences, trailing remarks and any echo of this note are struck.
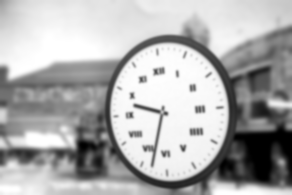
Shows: 9:33
